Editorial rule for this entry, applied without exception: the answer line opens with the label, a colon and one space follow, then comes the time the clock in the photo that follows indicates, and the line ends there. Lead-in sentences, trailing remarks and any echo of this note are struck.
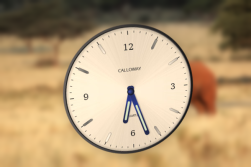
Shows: 6:27
